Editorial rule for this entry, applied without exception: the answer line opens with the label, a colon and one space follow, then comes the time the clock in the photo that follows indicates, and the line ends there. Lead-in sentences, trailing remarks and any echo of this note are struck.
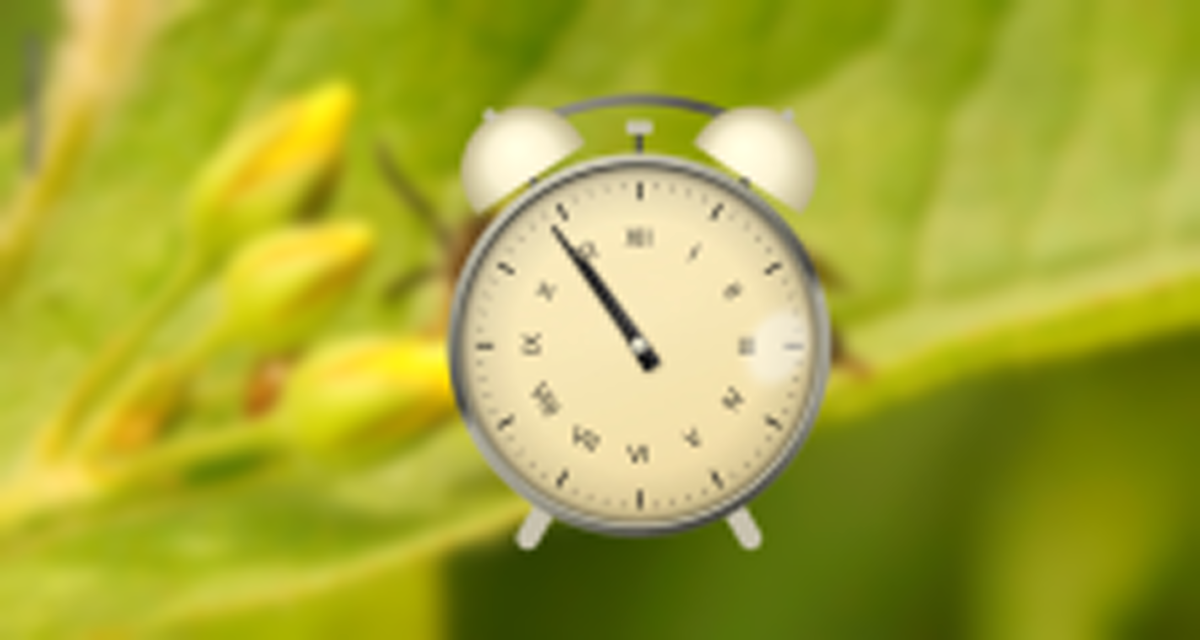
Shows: 10:54
